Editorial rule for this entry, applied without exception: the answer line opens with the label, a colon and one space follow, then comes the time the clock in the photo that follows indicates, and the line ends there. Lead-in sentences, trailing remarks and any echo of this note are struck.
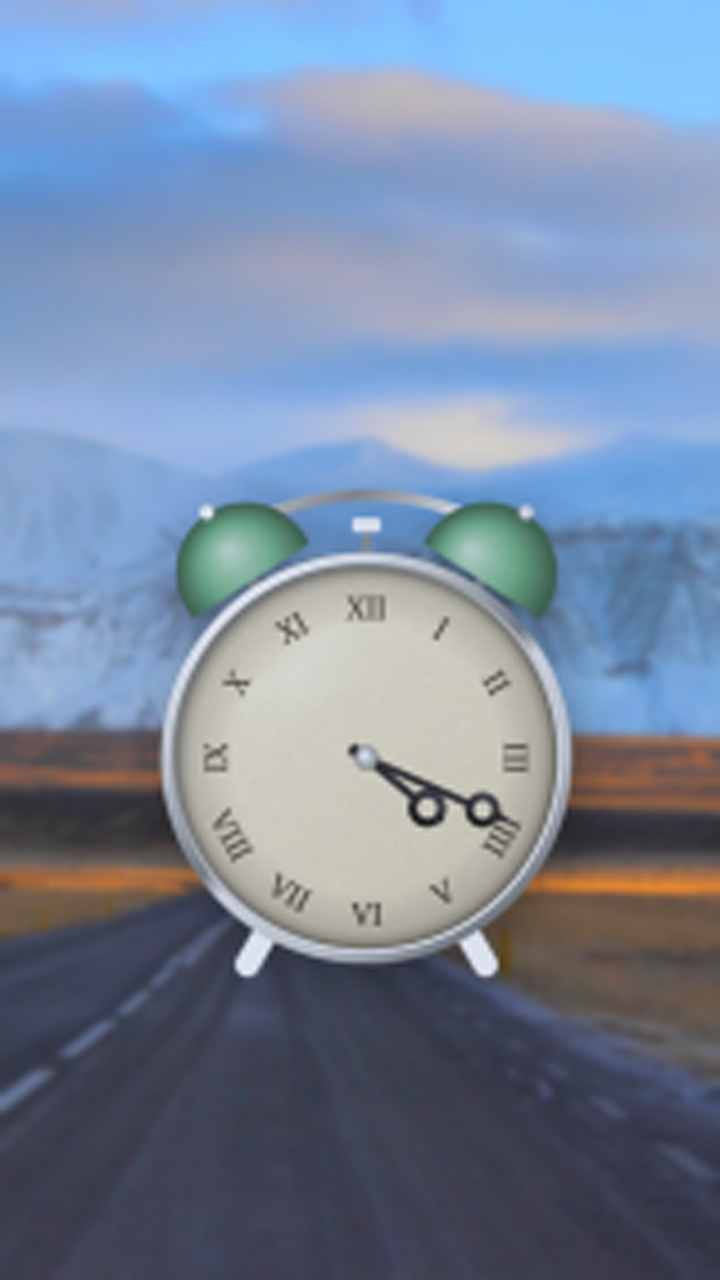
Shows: 4:19
